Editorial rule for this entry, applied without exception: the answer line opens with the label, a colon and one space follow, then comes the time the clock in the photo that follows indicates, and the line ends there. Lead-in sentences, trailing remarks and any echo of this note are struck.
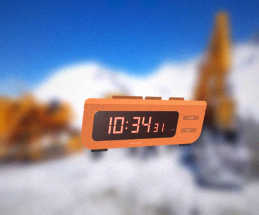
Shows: 10:34:31
